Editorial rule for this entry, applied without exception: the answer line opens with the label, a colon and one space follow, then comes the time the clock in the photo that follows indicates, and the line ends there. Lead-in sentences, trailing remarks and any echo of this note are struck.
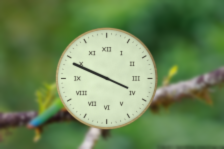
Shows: 3:49
